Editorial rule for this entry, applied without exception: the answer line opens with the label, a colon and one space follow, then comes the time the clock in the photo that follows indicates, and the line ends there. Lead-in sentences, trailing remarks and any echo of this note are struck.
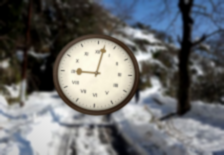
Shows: 9:02
